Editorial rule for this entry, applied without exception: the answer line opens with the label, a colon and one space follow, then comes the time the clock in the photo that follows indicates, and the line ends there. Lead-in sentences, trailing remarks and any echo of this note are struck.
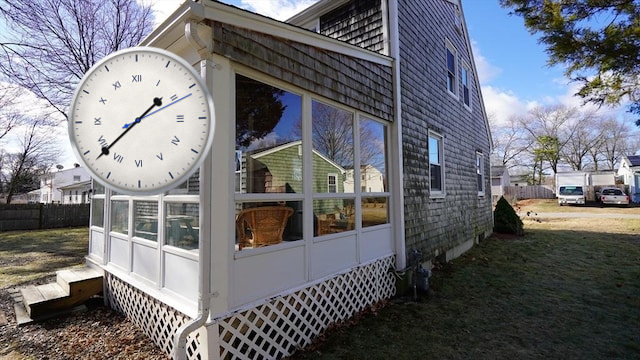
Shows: 1:38:11
